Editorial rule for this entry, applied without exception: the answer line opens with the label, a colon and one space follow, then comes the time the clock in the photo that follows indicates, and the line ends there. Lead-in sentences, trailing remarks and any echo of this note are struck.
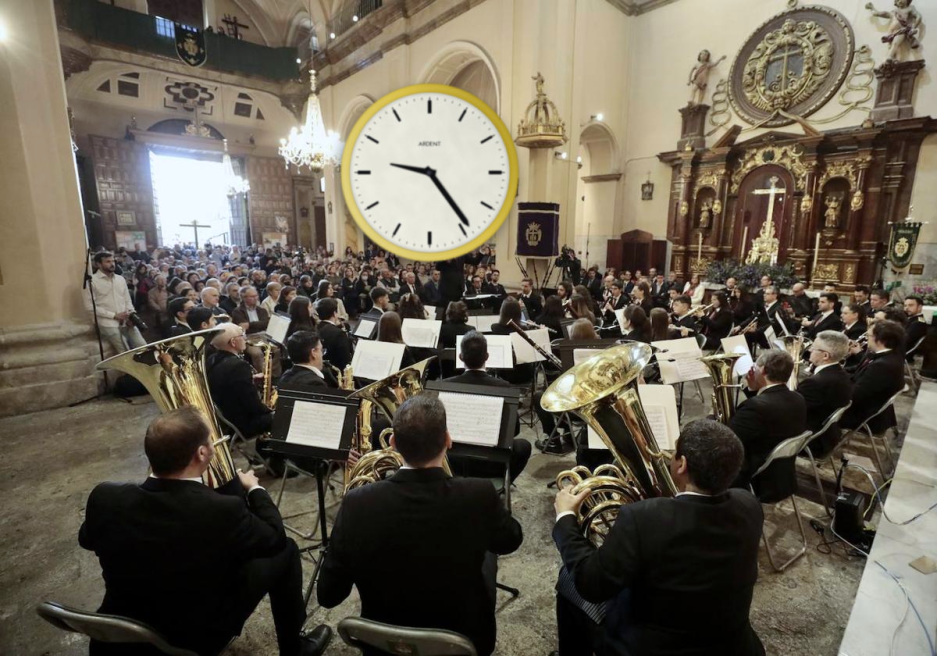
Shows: 9:24
